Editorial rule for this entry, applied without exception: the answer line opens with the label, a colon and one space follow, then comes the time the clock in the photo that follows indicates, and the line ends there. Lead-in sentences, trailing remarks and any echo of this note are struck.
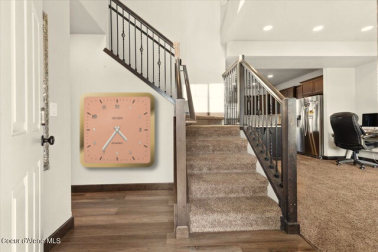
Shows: 4:36
